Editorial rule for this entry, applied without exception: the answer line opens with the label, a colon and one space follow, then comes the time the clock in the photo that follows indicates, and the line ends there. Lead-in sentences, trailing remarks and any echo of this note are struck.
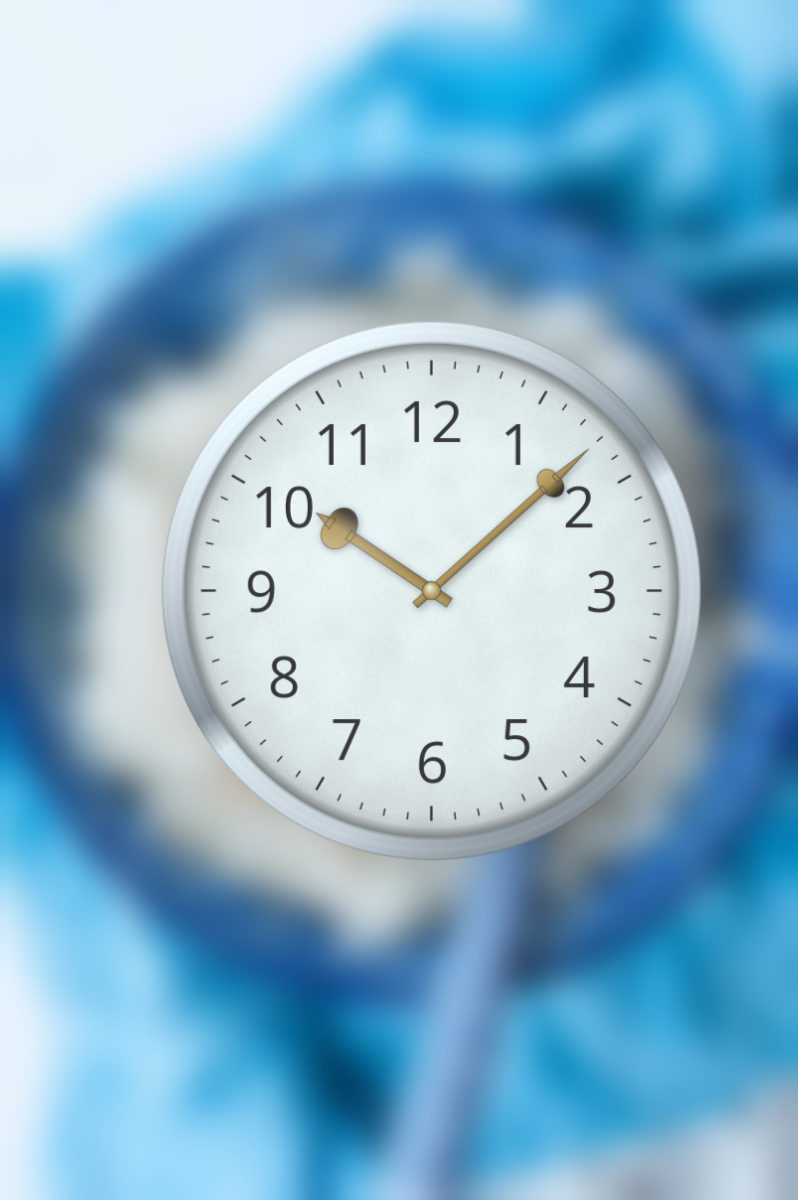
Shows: 10:08
